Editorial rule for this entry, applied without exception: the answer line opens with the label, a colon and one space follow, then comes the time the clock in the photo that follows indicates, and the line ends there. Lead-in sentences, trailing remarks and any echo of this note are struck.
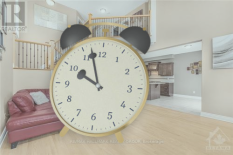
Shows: 9:57
